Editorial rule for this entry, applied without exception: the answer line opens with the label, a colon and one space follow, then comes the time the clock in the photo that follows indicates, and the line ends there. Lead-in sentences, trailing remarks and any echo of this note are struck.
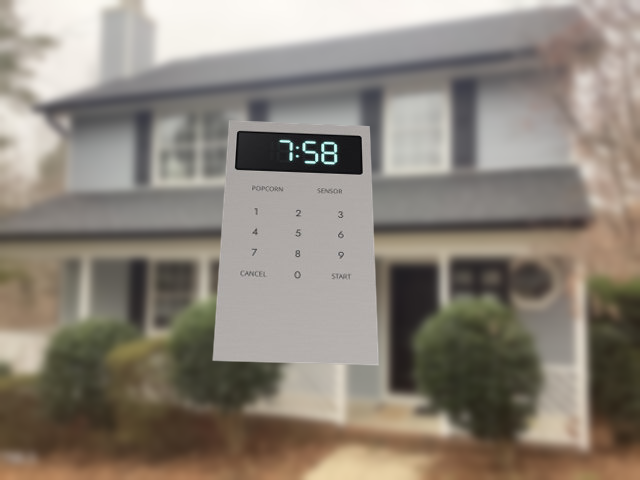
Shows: 7:58
